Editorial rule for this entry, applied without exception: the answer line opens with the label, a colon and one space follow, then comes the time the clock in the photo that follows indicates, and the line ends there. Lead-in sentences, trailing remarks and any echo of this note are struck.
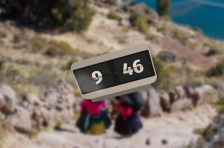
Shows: 9:46
